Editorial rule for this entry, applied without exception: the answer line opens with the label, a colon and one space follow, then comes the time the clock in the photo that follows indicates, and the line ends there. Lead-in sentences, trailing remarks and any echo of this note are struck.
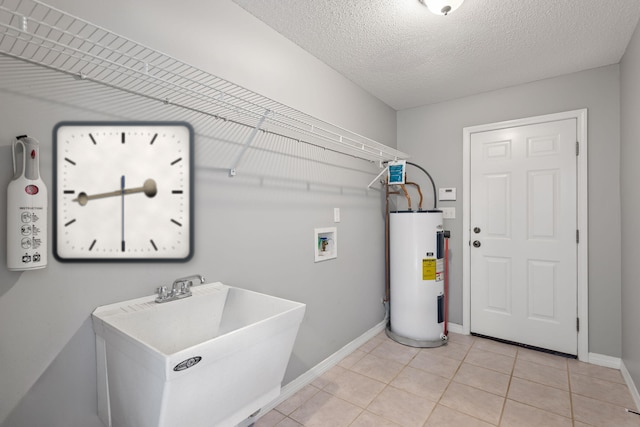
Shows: 2:43:30
